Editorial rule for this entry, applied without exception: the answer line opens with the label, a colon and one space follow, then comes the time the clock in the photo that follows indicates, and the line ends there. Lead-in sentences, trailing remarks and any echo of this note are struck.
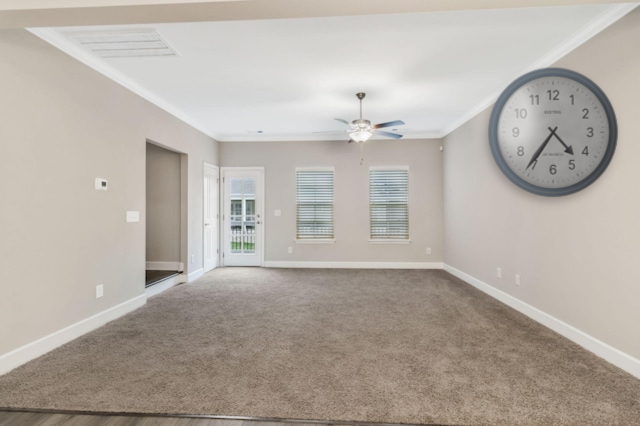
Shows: 4:36
